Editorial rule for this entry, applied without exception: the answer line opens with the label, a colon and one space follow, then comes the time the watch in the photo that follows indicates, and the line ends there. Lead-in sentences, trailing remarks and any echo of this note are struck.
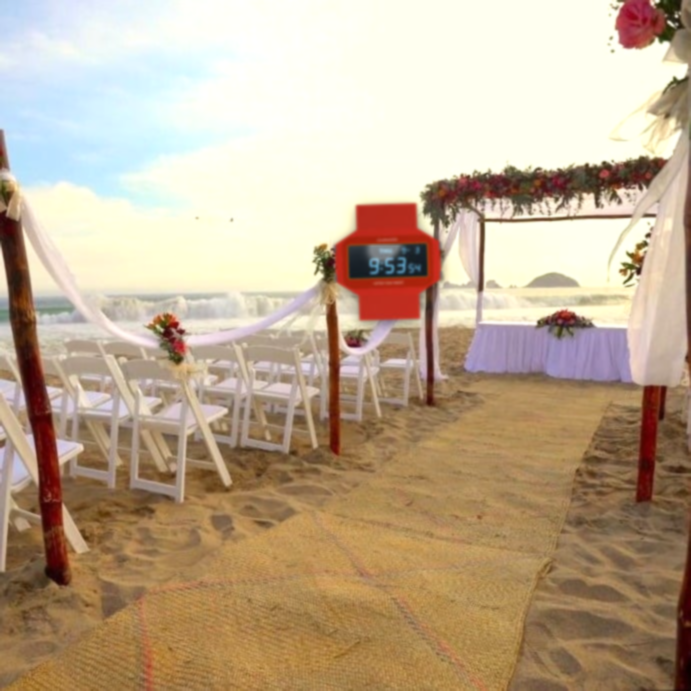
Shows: 9:53
